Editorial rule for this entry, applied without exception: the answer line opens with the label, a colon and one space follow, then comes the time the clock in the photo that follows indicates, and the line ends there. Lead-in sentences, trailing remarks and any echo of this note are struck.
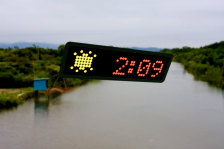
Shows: 2:09
